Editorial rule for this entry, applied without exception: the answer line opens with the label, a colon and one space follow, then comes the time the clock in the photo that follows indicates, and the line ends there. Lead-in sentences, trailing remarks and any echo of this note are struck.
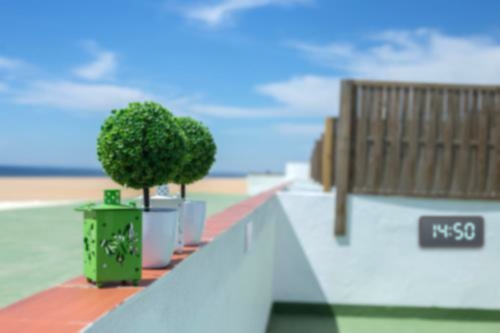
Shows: 14:50
